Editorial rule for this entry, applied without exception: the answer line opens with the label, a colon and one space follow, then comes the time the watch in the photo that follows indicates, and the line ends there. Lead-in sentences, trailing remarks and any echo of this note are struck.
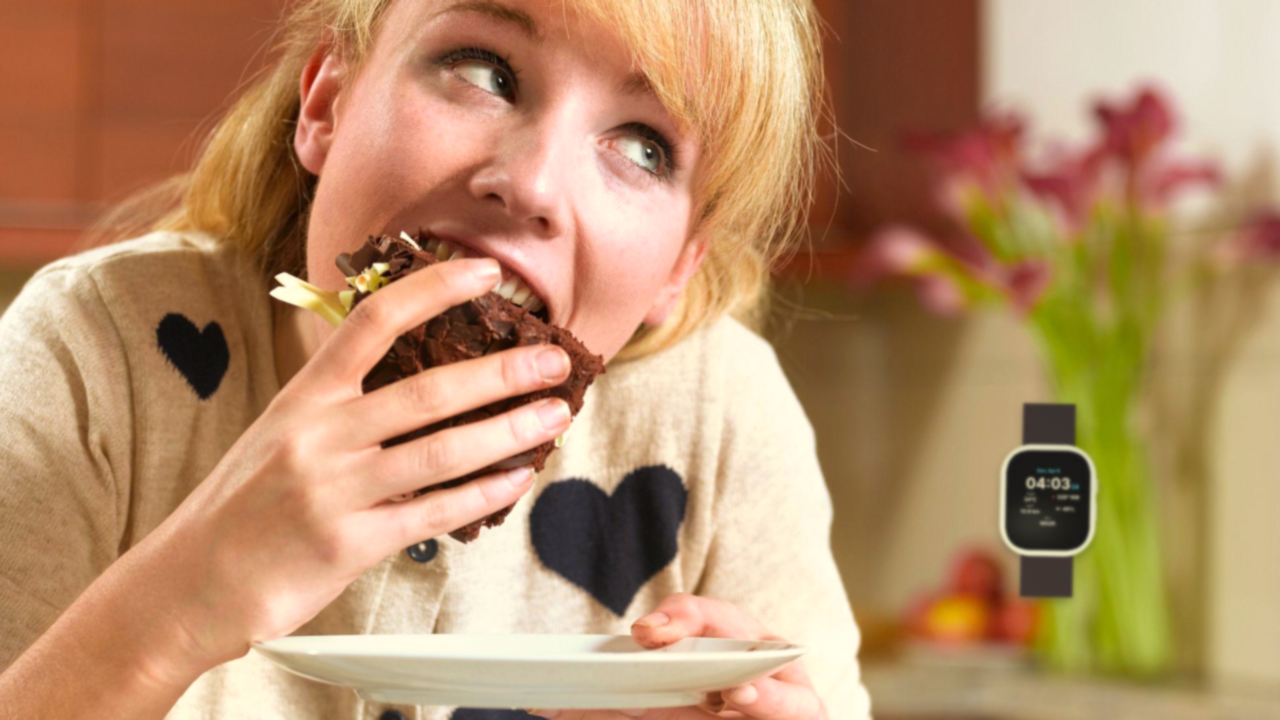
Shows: 4:03
